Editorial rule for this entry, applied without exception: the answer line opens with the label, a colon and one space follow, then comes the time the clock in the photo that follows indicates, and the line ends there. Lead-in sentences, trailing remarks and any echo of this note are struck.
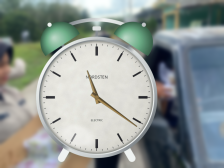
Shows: 11:21
